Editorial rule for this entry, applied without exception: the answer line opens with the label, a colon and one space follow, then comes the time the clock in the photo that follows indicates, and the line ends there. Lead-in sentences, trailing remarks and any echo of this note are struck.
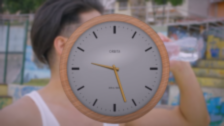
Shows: 9:27
